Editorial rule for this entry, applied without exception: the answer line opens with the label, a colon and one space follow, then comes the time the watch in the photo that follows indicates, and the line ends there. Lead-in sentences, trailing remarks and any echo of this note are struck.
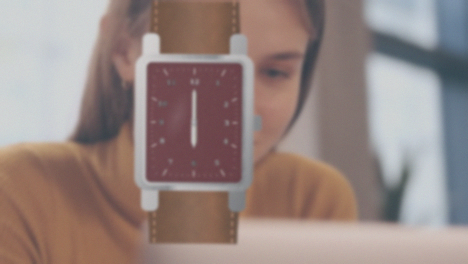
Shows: 6:00
